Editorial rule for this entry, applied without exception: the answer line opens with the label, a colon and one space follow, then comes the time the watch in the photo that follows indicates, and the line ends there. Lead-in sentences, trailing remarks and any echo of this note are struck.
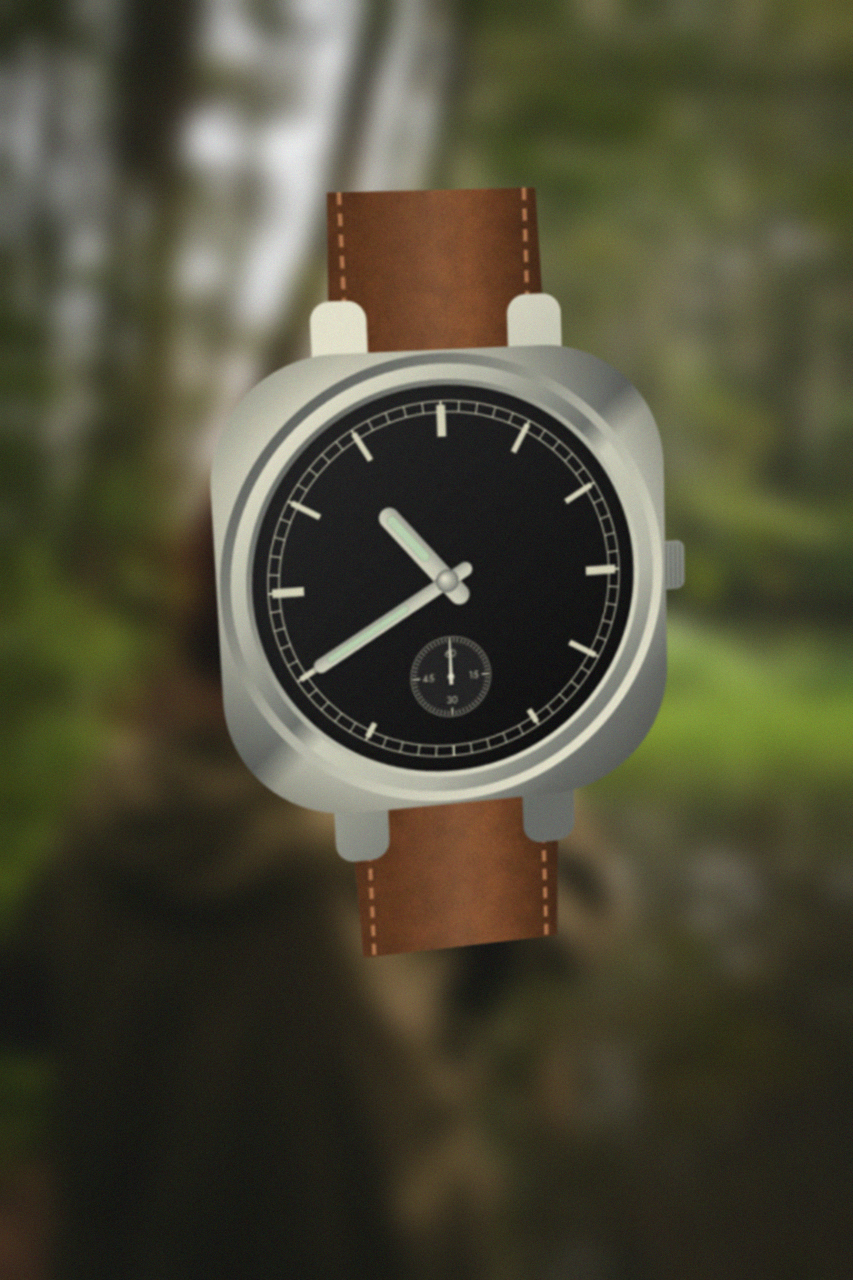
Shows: 10:40
